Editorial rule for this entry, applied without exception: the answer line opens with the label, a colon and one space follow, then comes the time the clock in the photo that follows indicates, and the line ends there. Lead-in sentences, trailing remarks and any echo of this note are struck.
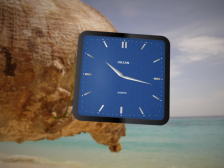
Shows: 10:17
